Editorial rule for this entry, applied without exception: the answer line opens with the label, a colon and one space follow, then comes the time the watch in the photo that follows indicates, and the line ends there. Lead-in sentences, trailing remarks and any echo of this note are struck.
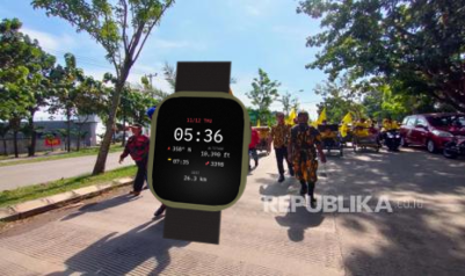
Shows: 5:36
